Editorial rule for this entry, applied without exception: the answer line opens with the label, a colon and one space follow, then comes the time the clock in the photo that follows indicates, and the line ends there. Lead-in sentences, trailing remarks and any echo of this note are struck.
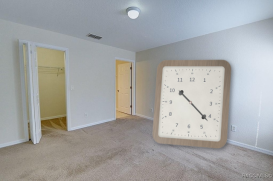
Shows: 10:22
